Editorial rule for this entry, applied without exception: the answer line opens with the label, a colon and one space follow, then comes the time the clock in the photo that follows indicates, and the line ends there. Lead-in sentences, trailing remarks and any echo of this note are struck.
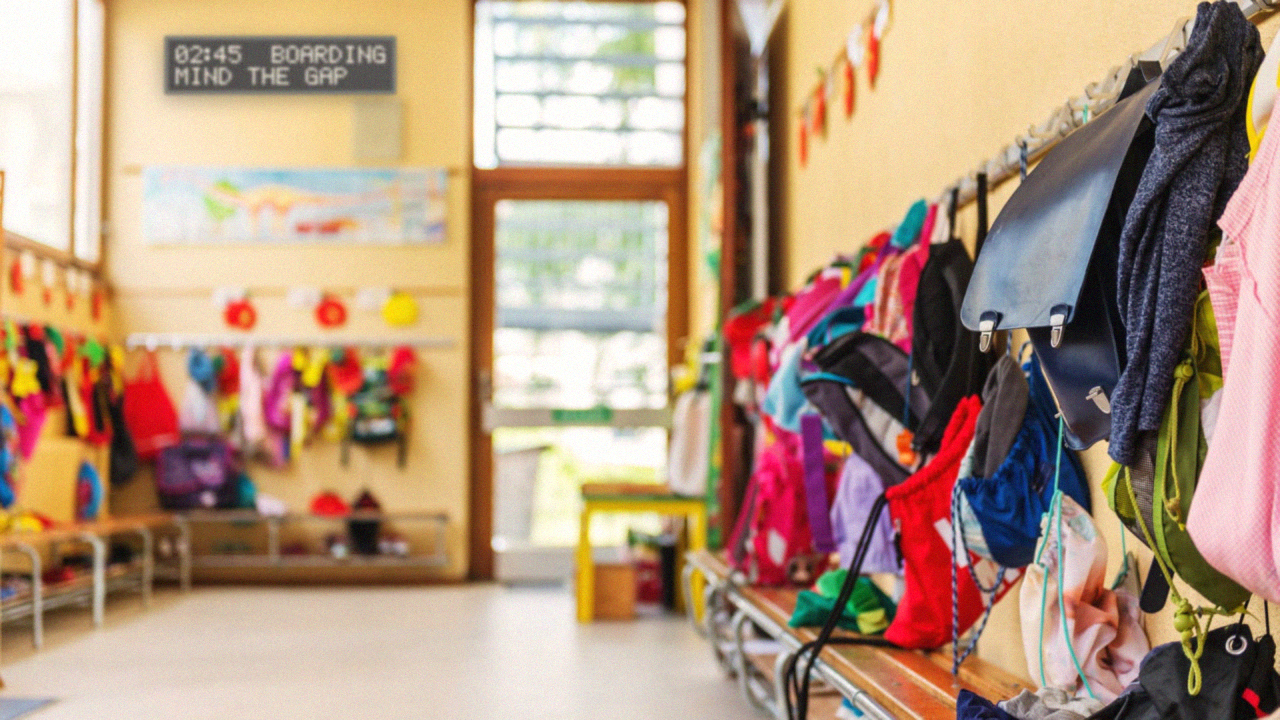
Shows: 2:45
